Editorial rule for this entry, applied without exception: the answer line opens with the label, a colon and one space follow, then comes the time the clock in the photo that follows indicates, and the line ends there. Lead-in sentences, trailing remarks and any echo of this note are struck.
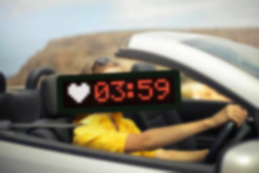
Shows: 3:59
